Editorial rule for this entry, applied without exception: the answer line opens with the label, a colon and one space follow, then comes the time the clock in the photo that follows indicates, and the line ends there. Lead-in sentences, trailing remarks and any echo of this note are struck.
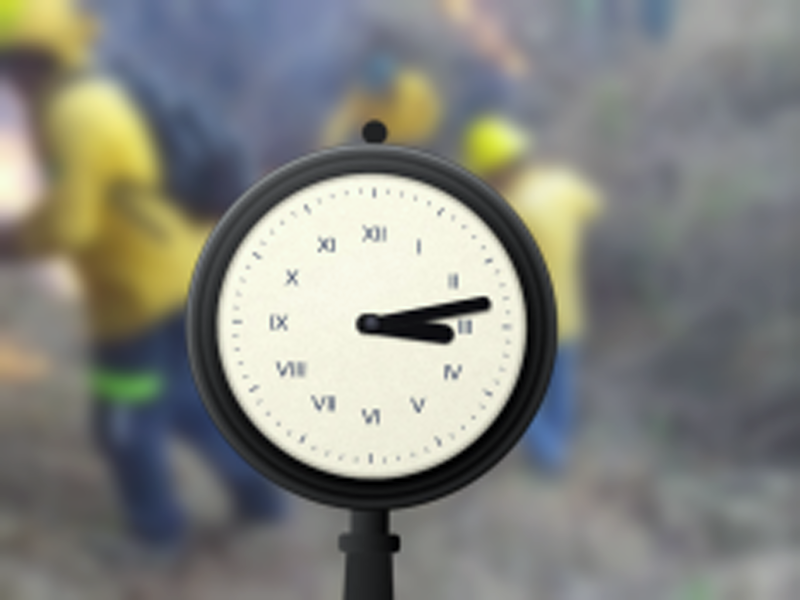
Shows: 3:13
